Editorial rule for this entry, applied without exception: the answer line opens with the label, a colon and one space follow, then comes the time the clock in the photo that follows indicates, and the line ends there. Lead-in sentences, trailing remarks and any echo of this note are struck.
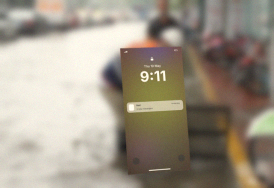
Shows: 9:11
